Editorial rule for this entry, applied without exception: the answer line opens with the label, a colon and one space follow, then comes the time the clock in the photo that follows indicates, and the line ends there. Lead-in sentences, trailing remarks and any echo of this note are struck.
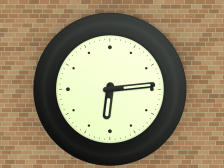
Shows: 6:14
